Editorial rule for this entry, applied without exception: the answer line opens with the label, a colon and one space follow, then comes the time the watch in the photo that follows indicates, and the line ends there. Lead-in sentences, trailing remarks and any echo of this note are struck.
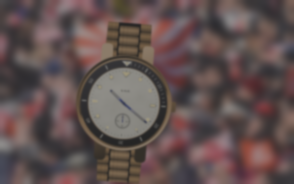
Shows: 10:21
